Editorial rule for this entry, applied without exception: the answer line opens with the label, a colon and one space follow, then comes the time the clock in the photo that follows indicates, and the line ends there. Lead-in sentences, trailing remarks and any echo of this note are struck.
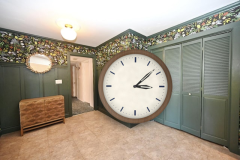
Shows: 3:08
